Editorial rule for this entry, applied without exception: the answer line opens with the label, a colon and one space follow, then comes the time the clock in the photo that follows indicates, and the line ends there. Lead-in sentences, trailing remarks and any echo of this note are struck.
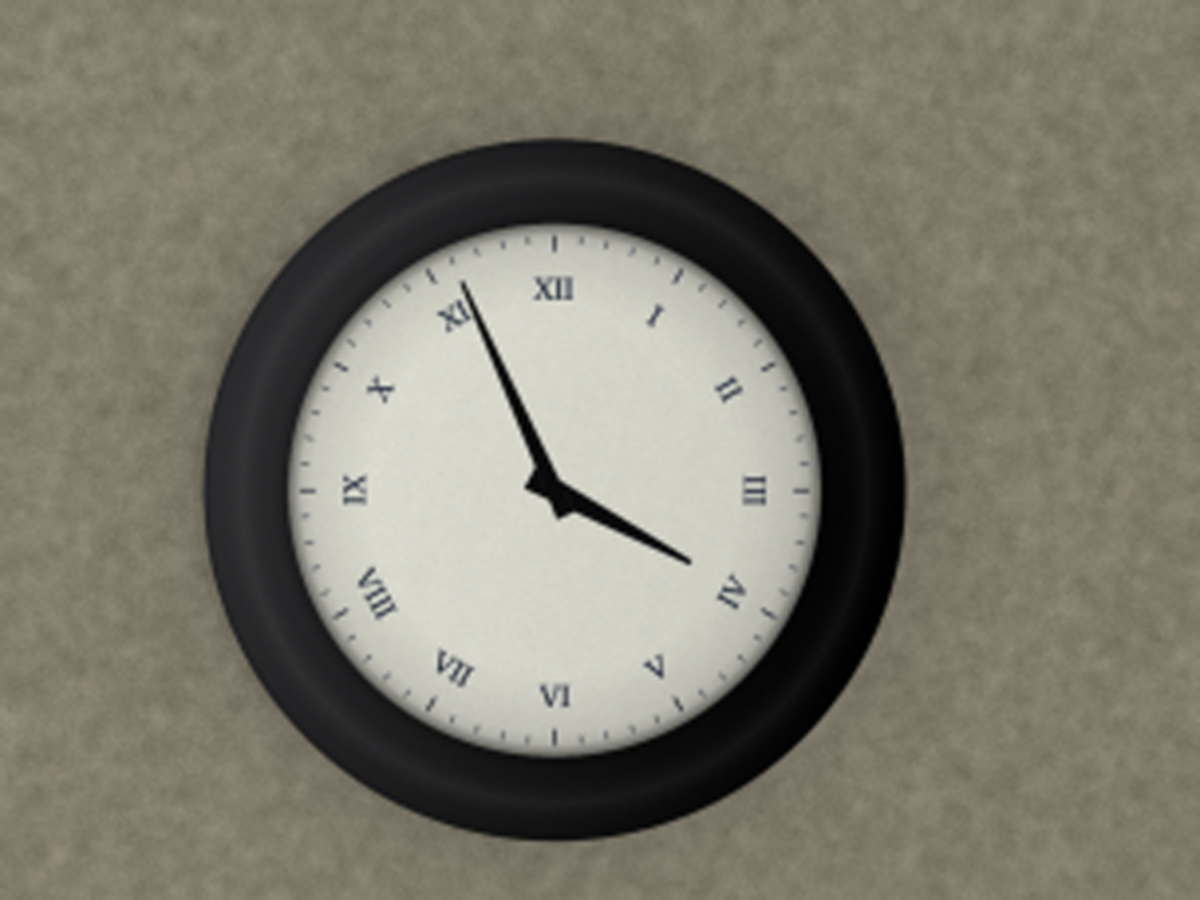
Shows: 3:56
